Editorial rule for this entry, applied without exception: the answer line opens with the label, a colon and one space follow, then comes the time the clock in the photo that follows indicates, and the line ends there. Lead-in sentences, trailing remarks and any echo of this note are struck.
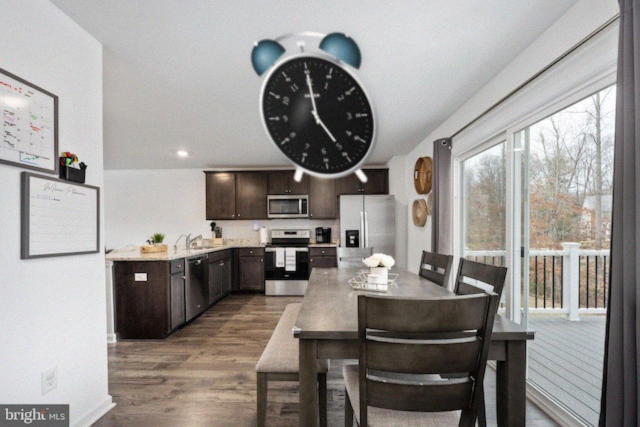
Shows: 5:00
